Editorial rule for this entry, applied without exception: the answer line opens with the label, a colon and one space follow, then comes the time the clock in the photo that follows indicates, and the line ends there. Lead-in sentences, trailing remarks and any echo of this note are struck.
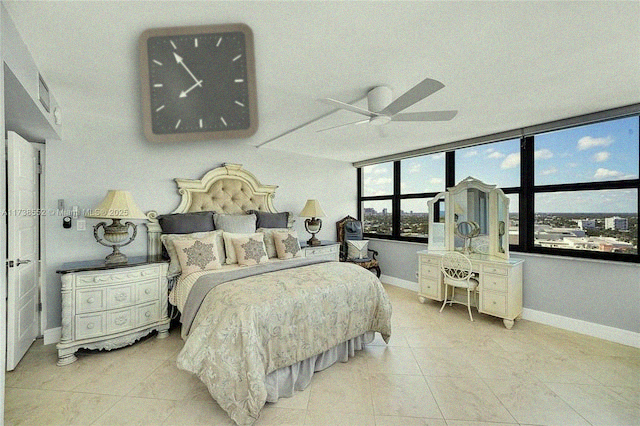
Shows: 7:54
